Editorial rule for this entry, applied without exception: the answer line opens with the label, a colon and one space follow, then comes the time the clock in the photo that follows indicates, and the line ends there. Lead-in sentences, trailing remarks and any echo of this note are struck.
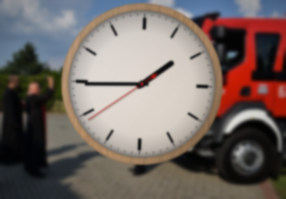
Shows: 1:44:39
